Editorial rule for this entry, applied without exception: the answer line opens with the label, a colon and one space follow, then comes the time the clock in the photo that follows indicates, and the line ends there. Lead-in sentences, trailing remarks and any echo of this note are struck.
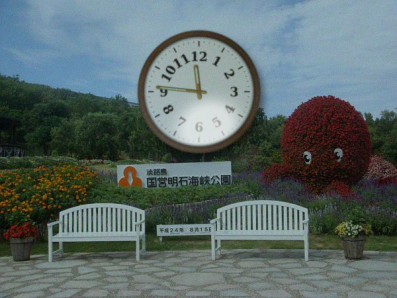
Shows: 11:46
